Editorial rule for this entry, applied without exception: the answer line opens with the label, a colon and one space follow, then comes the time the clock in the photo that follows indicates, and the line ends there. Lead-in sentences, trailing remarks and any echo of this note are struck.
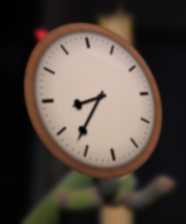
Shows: 8:37
